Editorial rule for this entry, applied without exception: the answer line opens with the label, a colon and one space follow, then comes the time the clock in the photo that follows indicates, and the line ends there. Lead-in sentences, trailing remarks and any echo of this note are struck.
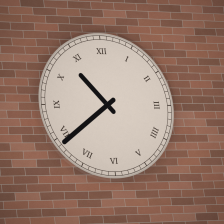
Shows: 10:39
